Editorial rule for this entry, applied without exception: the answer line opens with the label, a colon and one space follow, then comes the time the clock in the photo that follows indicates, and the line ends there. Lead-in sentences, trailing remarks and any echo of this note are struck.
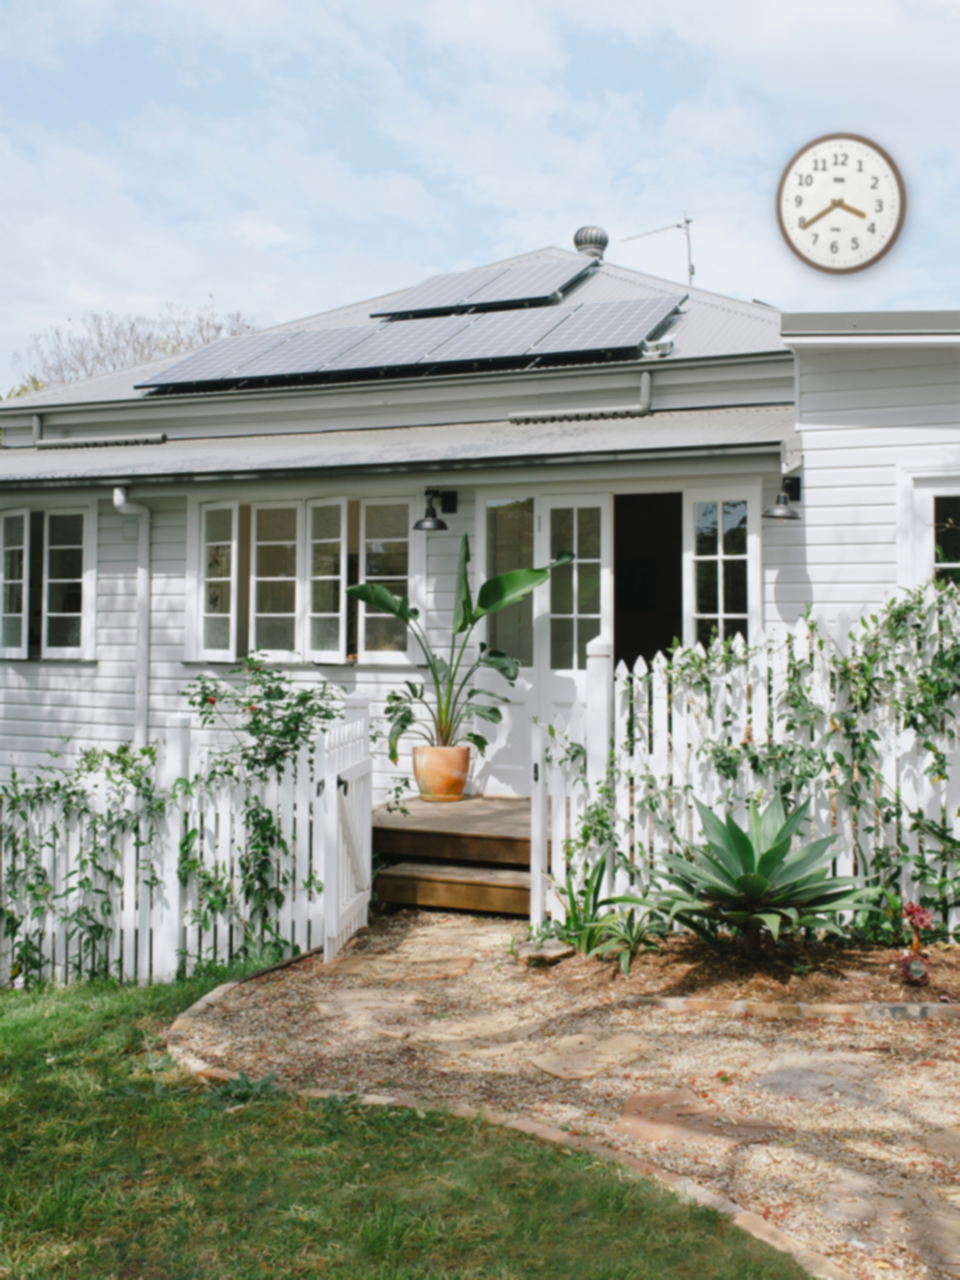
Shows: 3:39
